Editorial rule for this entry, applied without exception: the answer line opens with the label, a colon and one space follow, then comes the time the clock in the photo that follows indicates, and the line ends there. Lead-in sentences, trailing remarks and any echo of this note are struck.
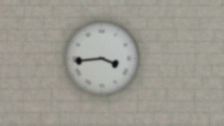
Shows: 3:44
